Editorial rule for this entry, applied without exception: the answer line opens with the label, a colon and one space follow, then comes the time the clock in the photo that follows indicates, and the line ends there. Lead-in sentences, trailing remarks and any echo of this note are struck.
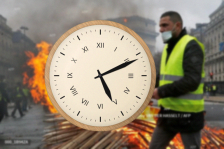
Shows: 5:11
